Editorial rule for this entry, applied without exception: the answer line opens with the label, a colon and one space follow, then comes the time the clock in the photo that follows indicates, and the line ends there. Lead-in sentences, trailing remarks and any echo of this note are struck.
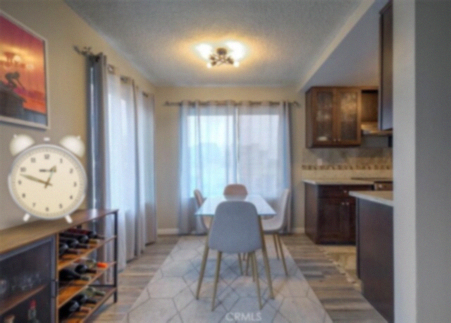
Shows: 12:48
